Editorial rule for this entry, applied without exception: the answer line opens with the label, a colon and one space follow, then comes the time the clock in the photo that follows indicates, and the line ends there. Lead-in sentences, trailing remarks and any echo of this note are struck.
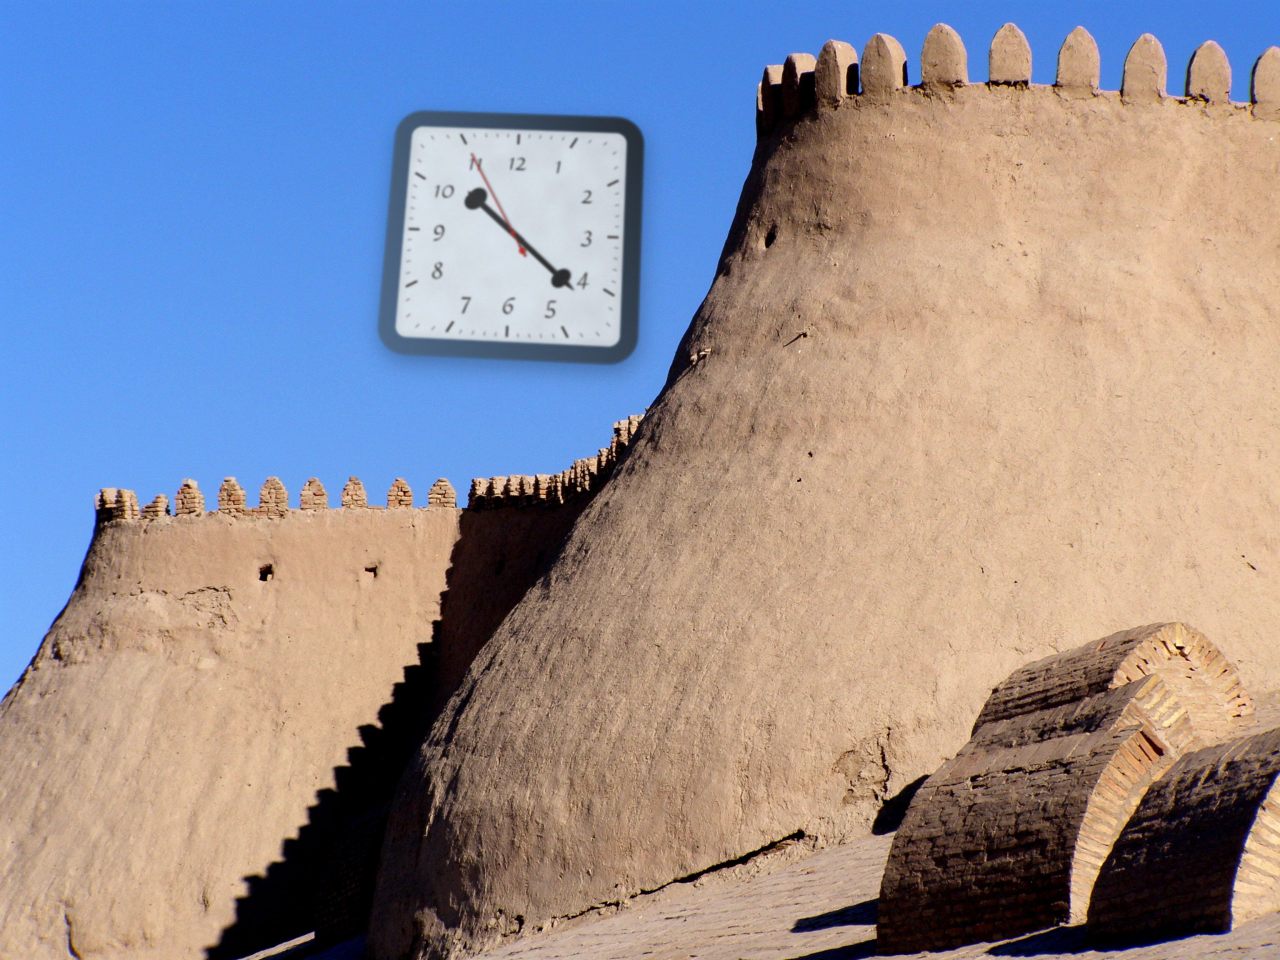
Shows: 10:21:55
